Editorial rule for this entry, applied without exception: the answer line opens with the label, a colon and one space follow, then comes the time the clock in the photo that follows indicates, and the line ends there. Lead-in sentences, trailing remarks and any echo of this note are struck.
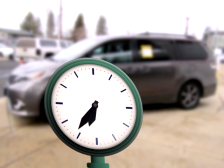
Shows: 6:36
